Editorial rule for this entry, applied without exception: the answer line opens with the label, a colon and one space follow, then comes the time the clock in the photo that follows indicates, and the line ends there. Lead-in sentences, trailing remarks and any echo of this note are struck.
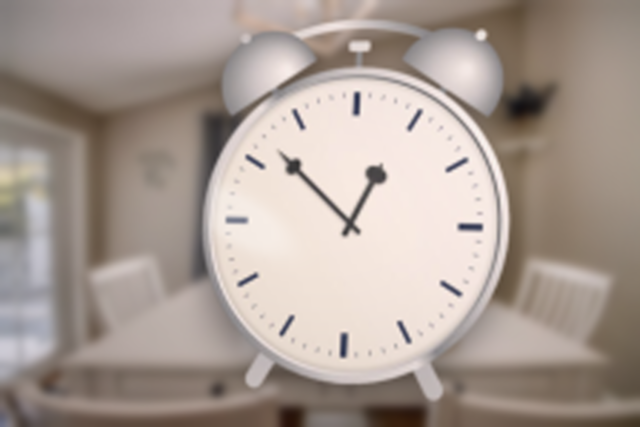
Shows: 12:52
